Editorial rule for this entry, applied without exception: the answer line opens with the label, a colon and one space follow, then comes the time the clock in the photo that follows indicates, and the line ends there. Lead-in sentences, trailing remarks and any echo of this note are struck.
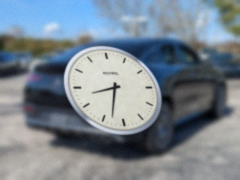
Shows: 8:33
